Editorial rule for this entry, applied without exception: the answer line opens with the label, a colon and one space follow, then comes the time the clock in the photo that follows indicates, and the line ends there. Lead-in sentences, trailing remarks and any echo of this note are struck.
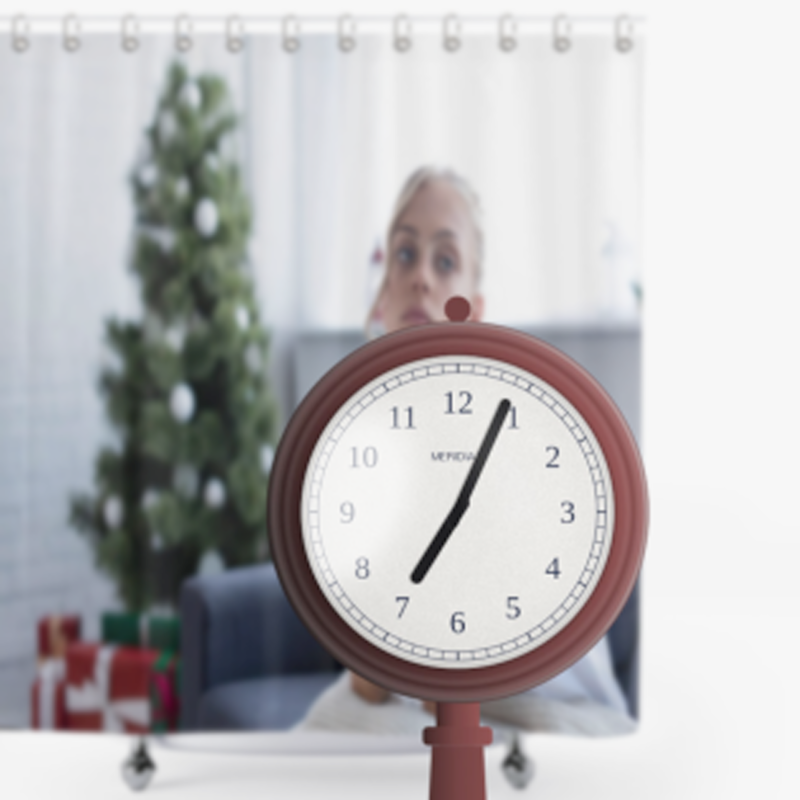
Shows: 7:04
